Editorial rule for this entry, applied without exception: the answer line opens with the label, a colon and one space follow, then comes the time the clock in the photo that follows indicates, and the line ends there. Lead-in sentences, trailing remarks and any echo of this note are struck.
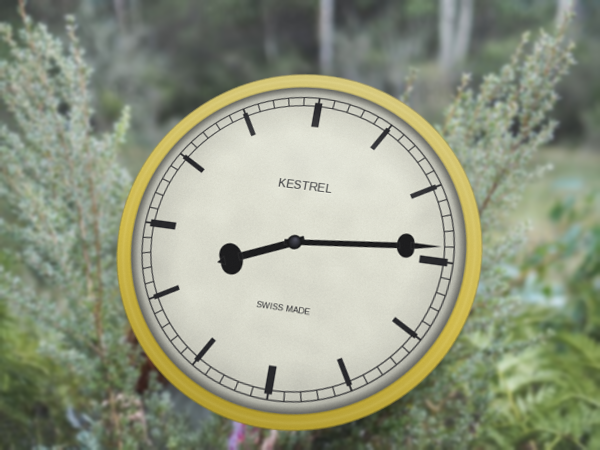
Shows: 8:14
